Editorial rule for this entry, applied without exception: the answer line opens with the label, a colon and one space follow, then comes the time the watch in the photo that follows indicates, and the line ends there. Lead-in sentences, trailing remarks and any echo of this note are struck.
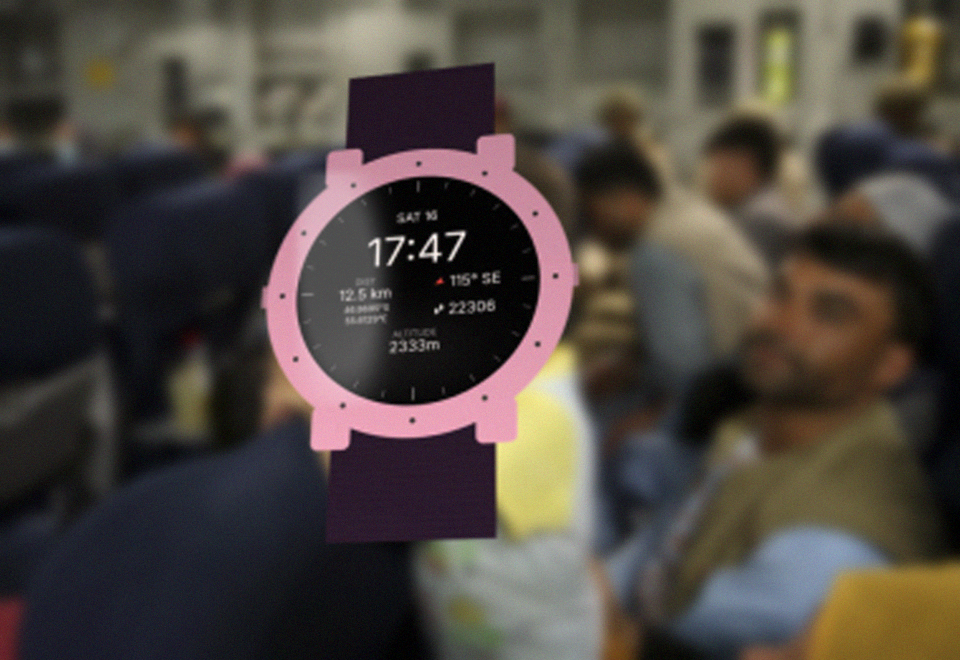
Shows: 17:47
